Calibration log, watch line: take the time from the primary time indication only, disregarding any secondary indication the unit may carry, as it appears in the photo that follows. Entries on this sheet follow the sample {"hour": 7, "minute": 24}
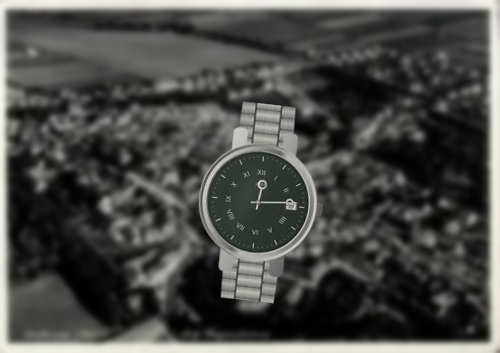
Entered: {"hour": 12, "minute": 14}
